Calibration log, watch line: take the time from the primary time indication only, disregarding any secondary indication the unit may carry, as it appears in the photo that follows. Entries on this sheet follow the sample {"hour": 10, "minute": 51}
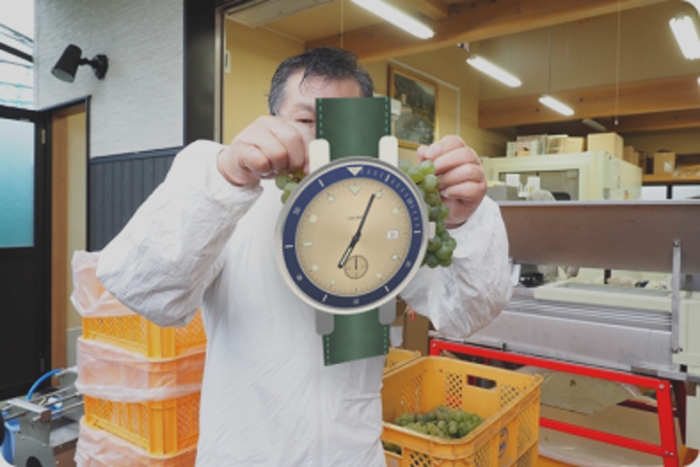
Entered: {"hour": 7, "minute": 4}
